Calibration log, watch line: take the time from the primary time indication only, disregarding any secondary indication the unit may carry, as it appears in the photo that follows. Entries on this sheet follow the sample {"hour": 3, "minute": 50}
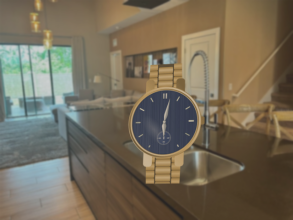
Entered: {"hour": 6, "minute": 2}
